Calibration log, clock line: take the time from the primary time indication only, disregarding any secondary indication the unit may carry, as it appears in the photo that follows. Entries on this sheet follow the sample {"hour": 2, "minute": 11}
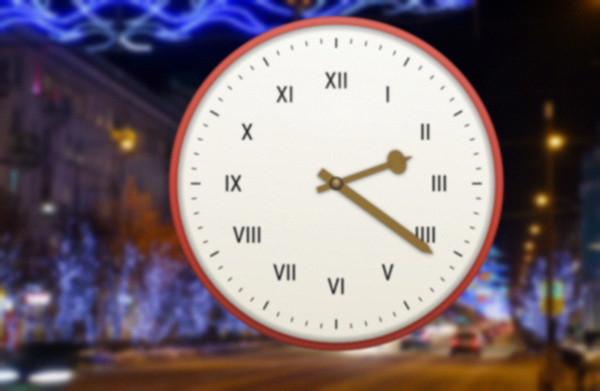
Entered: {"hour": 2, "minute": 21}
